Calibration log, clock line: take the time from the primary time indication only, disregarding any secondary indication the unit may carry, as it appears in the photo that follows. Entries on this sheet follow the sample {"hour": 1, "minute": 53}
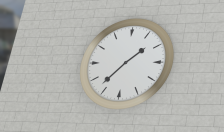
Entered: {"hour": 1, "minute": 37}
